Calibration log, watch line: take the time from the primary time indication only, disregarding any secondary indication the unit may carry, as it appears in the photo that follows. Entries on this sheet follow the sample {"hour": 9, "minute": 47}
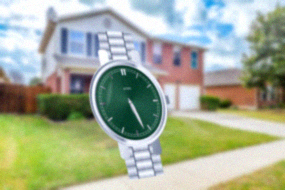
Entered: {"hour": 5, "minute": 27}
